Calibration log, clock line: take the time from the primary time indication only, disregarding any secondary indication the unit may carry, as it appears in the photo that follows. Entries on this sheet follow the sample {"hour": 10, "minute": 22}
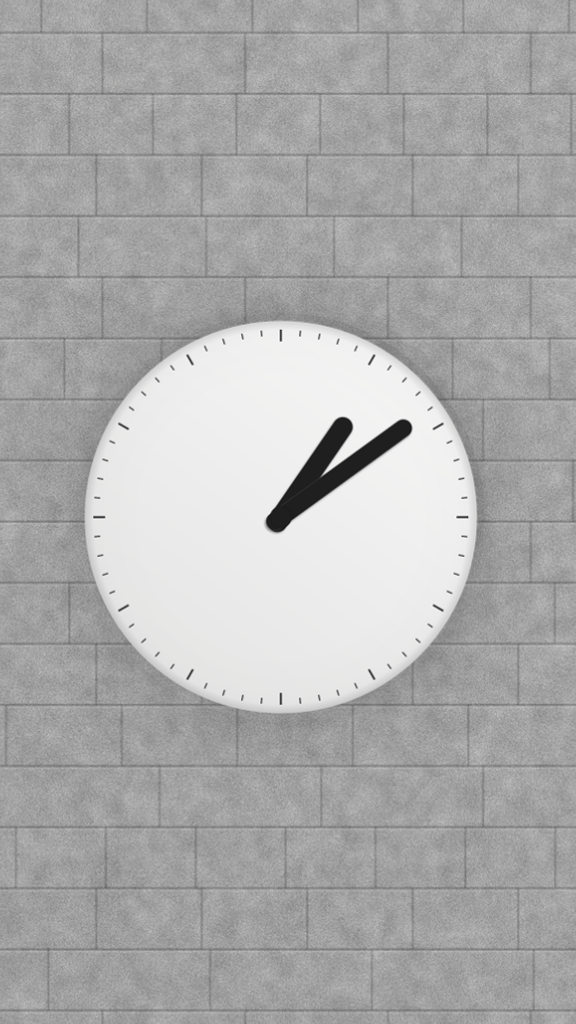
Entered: {"hour": 1, "minute": 9}
